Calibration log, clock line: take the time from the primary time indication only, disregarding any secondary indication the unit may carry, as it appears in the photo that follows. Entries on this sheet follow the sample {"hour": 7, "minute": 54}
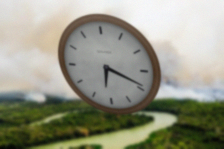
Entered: {"hour": 6, "minute": 19}
